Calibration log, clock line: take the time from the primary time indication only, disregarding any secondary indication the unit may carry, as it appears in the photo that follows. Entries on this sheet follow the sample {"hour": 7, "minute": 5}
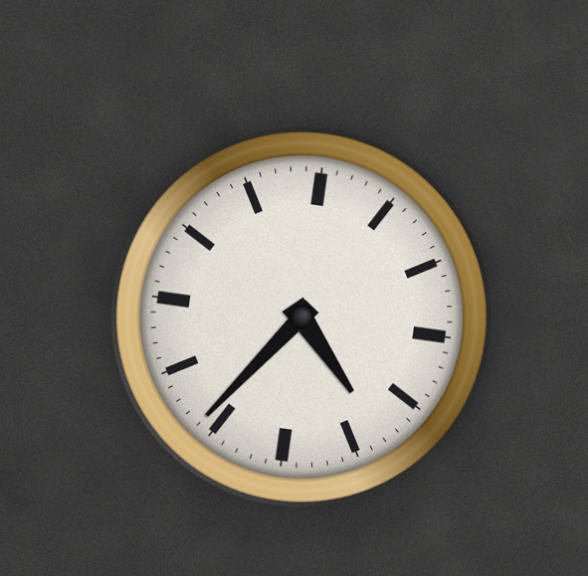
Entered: {"hour": 4, "minute": 36}
